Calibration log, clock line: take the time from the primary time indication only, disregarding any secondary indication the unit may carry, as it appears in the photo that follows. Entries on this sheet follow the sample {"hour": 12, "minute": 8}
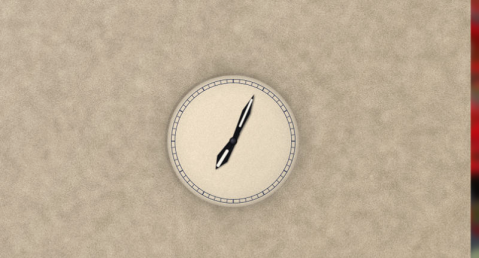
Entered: {"hour": 7, "minute": 4}
